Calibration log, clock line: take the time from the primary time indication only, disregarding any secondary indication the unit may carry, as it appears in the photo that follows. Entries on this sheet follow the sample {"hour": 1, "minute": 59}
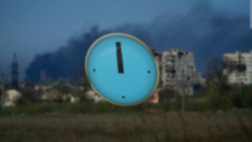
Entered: {"hour": 12, "minute": 0}
